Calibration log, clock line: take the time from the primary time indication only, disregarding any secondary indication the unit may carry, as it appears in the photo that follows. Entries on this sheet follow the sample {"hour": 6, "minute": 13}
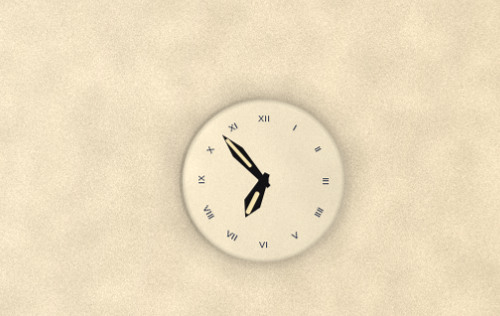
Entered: {"hour": 6, "minute": 53}
